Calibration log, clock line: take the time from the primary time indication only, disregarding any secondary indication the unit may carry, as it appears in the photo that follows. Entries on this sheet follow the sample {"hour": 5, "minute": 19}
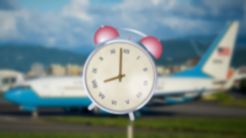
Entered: {"hour": 7, "minute": 58}
